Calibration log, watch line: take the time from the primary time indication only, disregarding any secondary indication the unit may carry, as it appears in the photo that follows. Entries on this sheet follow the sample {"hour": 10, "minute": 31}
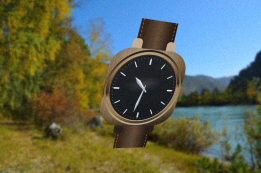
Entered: {"hour": 10, "minute": 32}
